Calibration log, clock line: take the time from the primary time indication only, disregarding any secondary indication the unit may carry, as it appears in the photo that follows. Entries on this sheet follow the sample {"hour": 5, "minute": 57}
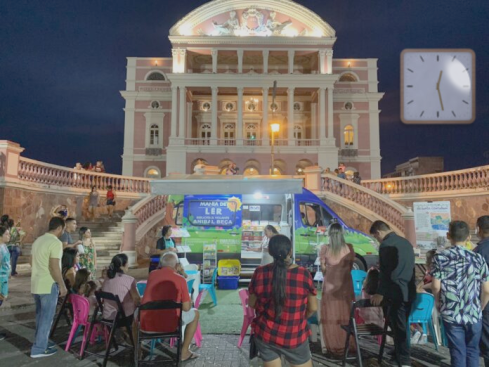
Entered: {"hour": 12, "minute": 28}
